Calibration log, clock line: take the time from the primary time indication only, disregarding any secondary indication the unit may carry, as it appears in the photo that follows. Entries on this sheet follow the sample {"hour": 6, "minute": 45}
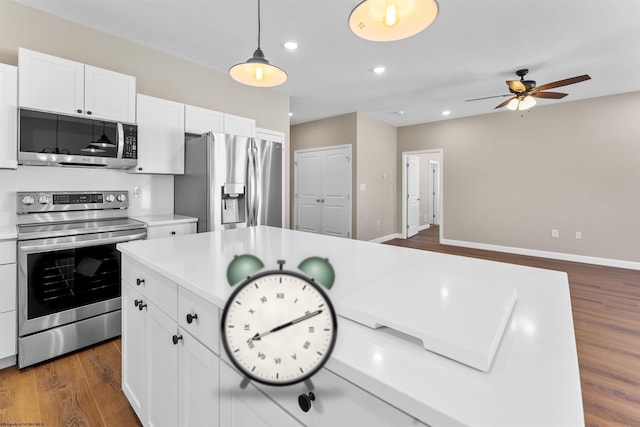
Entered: {"hour": 8, "minute": 11}
